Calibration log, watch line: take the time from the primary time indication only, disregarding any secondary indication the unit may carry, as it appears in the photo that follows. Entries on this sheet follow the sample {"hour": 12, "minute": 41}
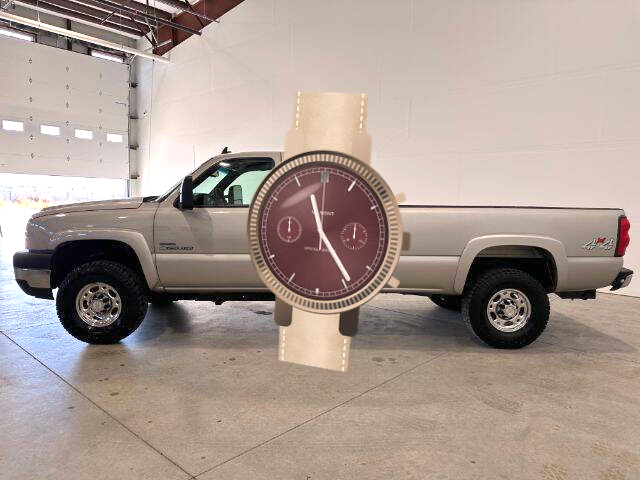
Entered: {"hour": 11, "minute": 24}
